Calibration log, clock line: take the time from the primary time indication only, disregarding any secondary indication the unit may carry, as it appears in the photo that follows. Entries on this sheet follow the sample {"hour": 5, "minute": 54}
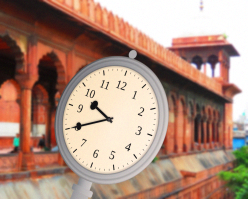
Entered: {"hour": 9, "minute": 40}
